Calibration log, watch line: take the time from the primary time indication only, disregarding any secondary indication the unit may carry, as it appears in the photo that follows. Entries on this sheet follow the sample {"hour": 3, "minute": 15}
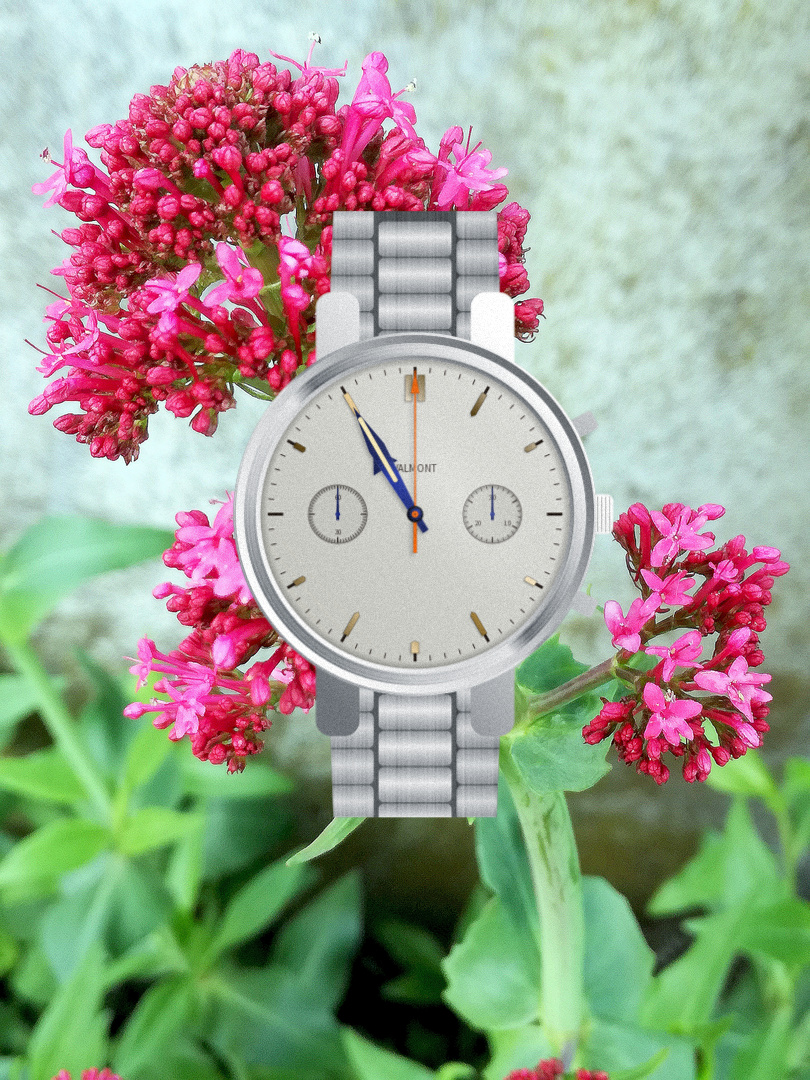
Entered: {"hour": 10, "minute": 55}
